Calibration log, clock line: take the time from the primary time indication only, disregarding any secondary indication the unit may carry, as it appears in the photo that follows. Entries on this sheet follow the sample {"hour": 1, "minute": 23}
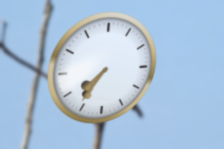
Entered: {"hour": 7, "minute": 36}
